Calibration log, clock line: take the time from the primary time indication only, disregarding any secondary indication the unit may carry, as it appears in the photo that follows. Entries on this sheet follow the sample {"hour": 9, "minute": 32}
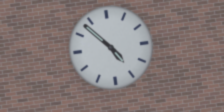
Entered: {"hour": 4, "minute": 53}
